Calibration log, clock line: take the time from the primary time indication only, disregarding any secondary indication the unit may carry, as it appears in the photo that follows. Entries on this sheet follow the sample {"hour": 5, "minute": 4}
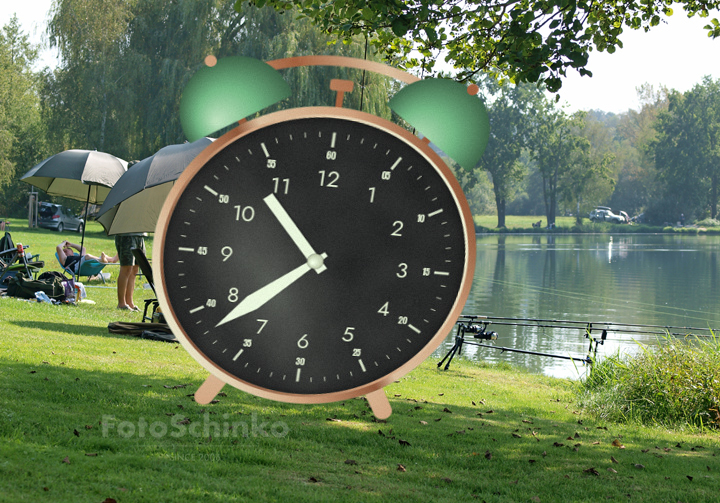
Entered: {"hour": 10, "minute": 38}
